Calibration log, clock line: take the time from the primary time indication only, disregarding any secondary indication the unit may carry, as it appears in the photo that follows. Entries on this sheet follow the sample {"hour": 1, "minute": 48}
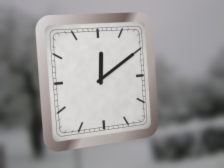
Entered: {"hour": 12, "minute": 10}
